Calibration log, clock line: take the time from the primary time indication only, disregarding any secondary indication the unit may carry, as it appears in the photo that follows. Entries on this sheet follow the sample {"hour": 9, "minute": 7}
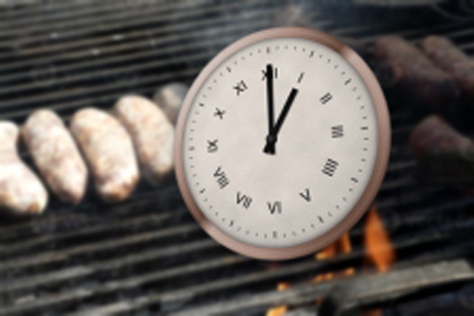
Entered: {"hour": 1, "minute": 0}
